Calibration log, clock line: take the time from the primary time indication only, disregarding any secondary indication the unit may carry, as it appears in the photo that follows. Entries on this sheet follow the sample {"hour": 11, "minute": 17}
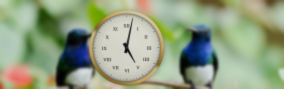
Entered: {"hour": 5, "minute": 2}
